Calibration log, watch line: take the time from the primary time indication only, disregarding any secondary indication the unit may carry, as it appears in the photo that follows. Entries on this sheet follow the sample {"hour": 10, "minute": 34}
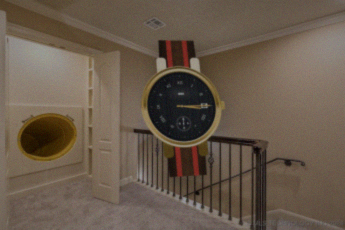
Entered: {"hour": 3, "minute": 15}
